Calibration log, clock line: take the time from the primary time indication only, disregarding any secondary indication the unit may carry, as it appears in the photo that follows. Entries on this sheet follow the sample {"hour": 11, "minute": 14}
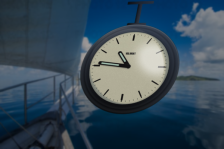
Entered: {"hour": 10, "minute": 46}
